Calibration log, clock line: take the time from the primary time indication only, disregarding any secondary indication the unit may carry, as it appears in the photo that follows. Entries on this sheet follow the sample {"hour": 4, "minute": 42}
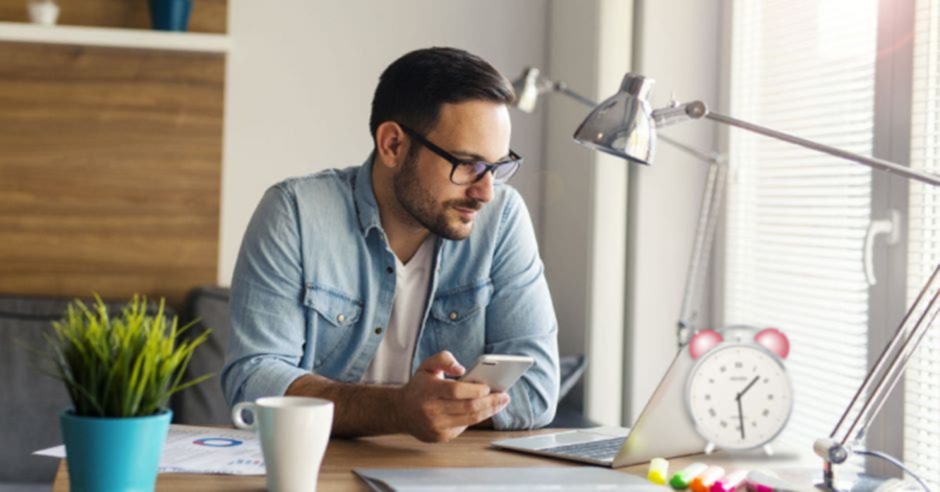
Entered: {"hour": 1, "minute": 29}
